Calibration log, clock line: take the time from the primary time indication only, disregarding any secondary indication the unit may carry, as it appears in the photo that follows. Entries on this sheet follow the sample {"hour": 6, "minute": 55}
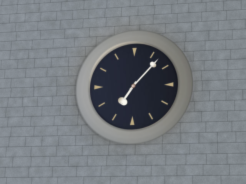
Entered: {"hour": 7, "minute": 7}
